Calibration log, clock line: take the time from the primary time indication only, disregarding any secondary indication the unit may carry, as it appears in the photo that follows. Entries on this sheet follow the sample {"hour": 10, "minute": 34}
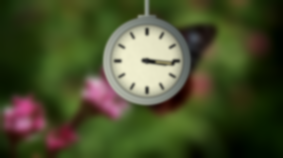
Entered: {"hour": 3, "minute": 16}
